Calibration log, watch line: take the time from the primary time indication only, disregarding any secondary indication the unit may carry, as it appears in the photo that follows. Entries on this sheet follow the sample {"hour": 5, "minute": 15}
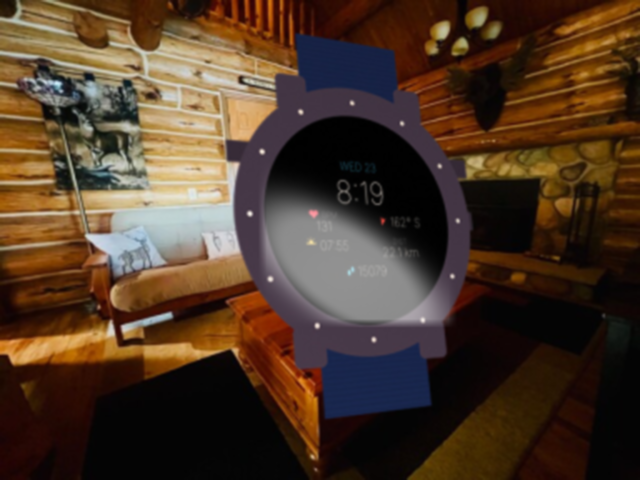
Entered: {"hour": 8, "minute": 19}
